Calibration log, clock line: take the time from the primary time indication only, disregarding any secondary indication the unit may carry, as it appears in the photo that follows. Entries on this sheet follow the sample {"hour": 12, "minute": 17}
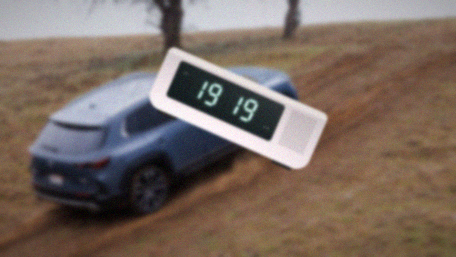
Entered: {"hour": 19, "minute": 19}
